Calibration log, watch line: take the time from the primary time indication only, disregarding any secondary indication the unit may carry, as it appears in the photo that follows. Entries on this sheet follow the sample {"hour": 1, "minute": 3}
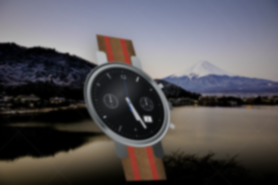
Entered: {"hour": 5, "minute": 26}
